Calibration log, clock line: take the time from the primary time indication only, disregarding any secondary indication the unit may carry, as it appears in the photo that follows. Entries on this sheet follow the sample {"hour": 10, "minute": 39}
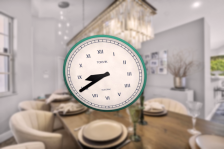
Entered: {"hour": 8, "minute": 40}
